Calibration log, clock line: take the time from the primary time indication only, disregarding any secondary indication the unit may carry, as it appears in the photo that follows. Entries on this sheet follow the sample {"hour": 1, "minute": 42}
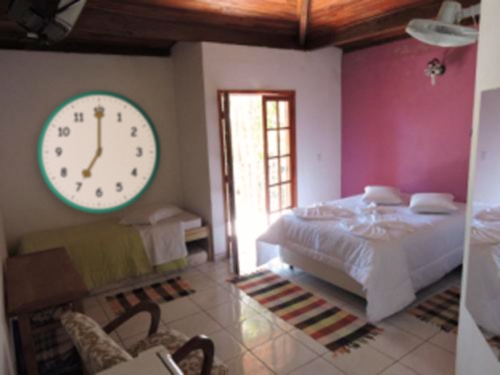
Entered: {"hour": 7, "minute": 0}
